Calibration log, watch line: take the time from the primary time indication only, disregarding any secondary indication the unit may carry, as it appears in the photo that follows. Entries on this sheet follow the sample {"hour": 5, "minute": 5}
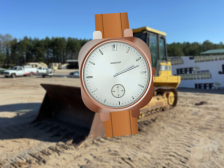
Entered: {"hour": 2, "minute": 12}
